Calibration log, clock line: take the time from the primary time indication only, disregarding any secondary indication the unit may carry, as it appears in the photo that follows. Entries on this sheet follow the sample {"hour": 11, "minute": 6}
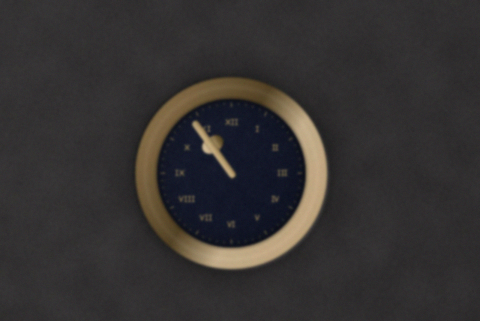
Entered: {"hour": 10, "minute": 54}
